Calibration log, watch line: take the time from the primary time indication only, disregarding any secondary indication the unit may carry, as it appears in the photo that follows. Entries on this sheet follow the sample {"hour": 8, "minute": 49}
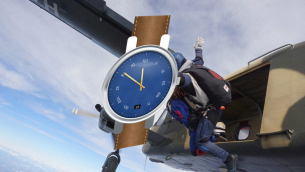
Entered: {"hour": 11, "minute": 51}
